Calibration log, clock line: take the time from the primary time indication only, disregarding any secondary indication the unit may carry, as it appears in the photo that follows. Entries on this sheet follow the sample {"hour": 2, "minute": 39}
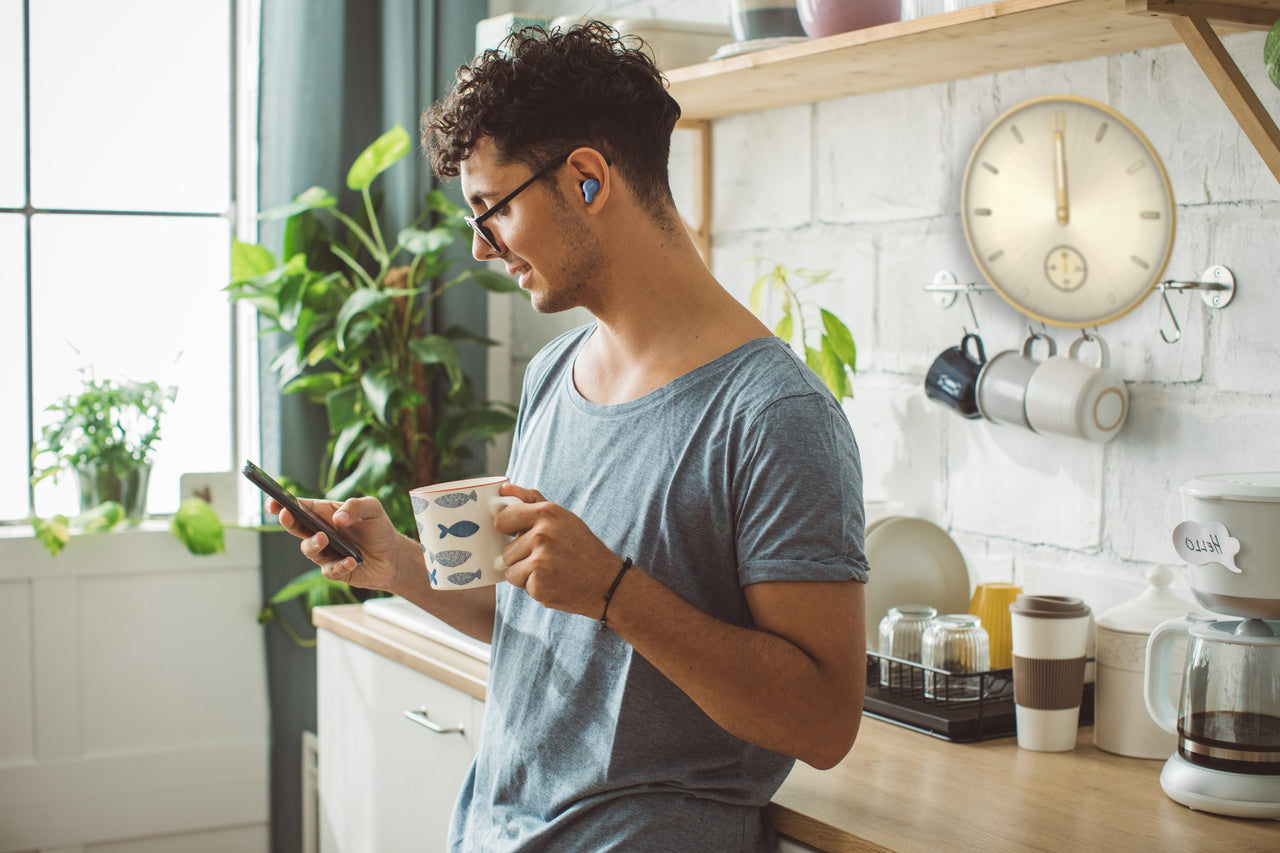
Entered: {"hour": 12, "minute": 0}
